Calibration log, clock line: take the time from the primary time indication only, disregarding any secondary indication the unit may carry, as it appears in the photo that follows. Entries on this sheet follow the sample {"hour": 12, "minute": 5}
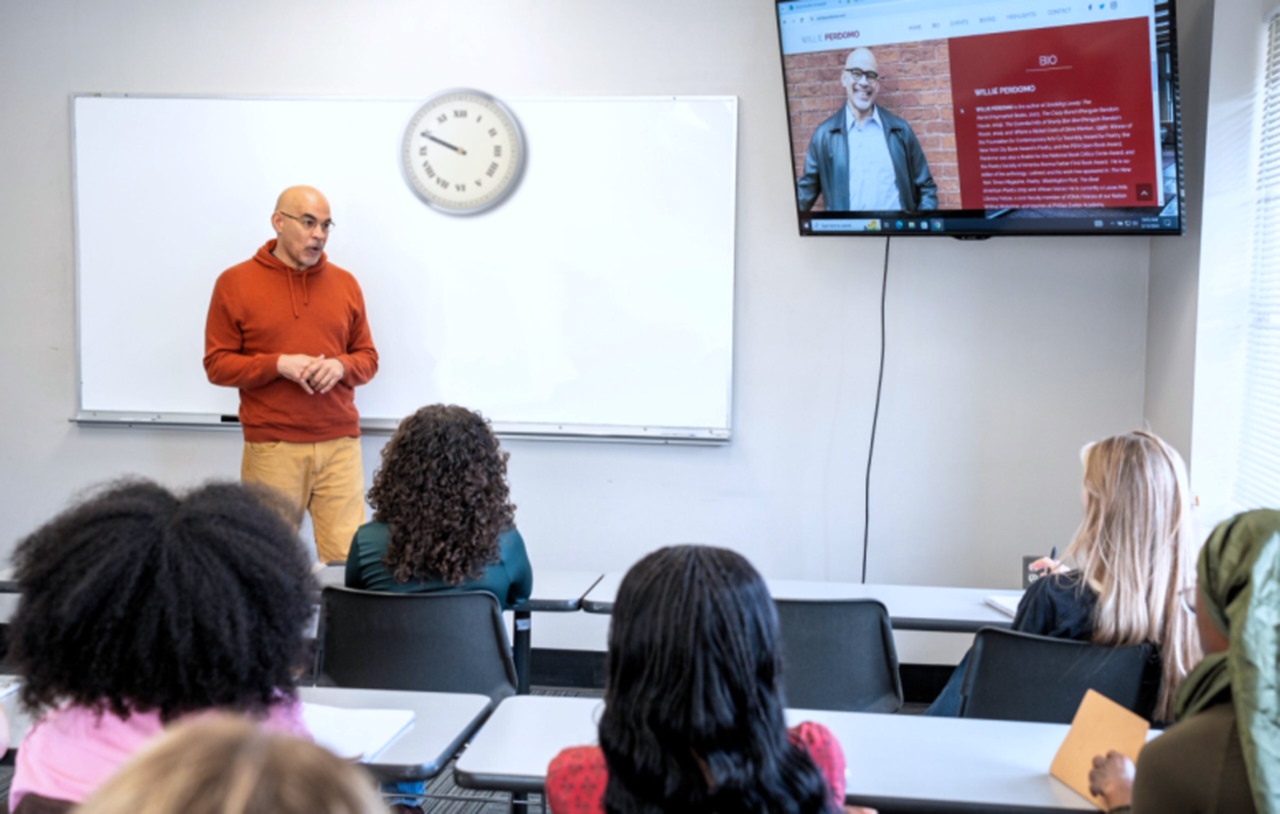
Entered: {"hour": 9, "minute": 49}
